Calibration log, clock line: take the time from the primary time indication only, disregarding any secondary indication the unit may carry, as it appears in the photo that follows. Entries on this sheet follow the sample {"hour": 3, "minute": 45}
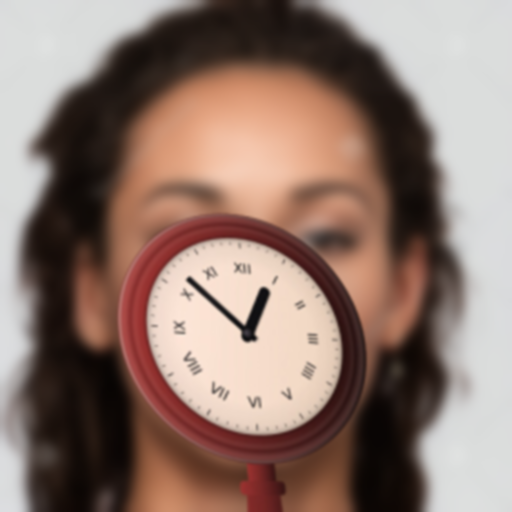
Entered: {"hour": 12, "minute": 52}
